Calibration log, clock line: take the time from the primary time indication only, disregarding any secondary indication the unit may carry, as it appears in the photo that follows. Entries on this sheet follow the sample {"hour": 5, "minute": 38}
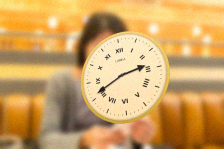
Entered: {"hour": 2, "minute": 41}
